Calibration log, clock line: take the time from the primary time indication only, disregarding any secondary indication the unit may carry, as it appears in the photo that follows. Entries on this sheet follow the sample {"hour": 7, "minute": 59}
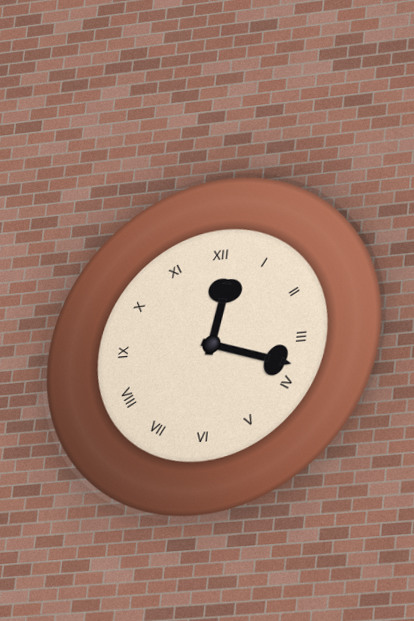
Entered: {"hour": 12, "minute": 18}
